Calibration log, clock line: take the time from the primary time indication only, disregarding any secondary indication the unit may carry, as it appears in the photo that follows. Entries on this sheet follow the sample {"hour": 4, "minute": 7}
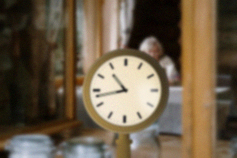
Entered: {"hour": 10, "minute": 43}
